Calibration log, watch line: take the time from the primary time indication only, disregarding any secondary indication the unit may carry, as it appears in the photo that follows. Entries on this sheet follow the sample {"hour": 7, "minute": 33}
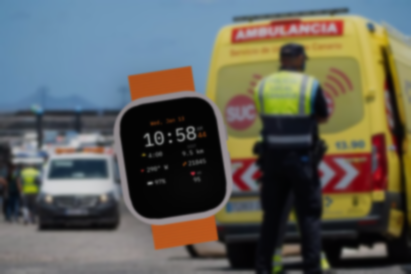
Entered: {"hour": 10, "minute": 58}
